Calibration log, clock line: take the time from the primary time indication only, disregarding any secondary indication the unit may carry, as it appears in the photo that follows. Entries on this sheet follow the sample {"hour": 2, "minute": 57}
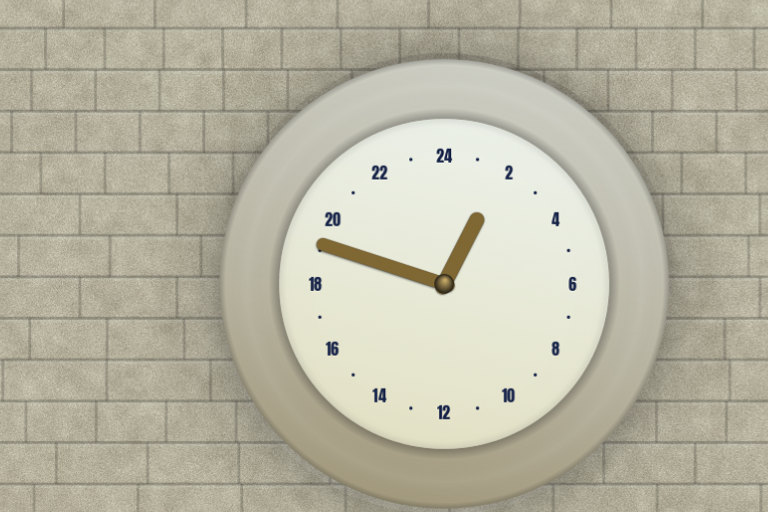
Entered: {"hour": 1, "minute": 48}
